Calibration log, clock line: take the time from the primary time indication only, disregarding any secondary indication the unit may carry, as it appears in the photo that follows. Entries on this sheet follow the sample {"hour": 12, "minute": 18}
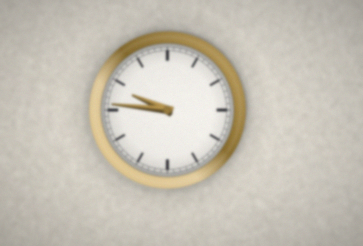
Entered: {"hour": 9, "minute": 46}
